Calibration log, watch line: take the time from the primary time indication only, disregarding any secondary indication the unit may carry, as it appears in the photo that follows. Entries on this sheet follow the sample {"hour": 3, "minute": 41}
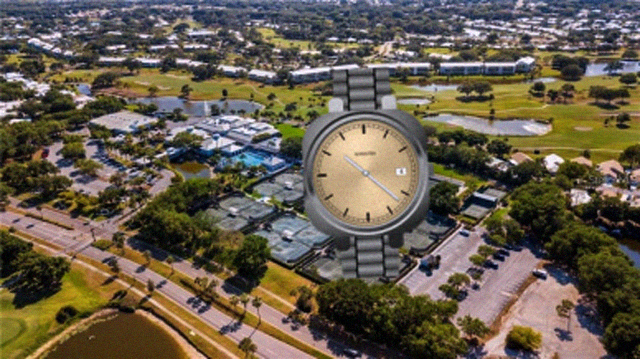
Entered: {"hour": 10, "minute": 22}
